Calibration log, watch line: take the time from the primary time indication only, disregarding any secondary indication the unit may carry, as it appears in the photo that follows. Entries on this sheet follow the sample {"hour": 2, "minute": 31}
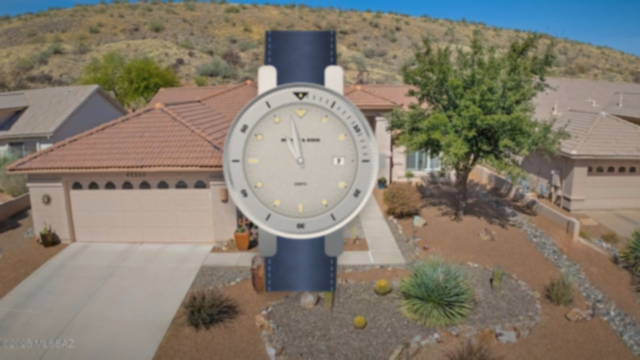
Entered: {"hour": 10, "minute": 58}
